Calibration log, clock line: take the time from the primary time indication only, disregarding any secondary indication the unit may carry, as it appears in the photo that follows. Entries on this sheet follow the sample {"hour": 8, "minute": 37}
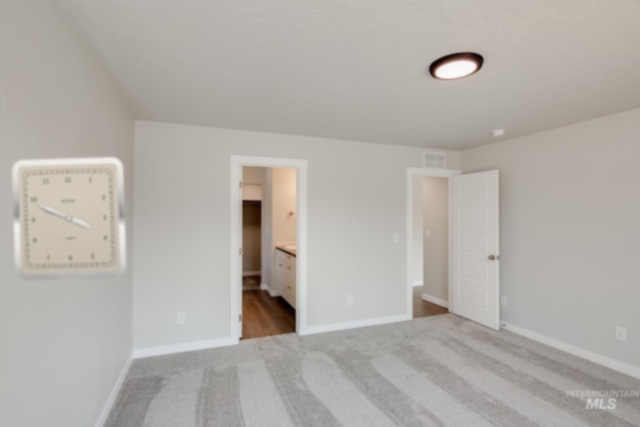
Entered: {"hour": 3, "minute": 49}
